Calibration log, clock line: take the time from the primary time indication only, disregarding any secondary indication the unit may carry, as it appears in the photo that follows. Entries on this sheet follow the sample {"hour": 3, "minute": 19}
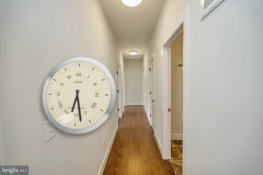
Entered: {"hour": 6, "minute": 28}
